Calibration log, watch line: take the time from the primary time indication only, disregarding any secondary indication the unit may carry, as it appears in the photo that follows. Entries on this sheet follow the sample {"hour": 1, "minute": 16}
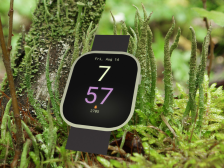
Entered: {"hour": 7, "minute": 57}
